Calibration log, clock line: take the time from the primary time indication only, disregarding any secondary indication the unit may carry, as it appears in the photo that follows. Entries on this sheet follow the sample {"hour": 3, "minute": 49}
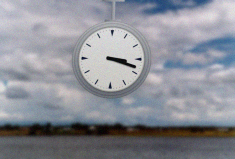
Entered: {"hour": 3, "minute": 18}
